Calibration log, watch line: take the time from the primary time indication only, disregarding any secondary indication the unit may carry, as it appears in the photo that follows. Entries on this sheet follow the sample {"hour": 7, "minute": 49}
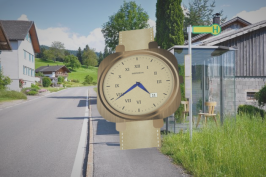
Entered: {"hour": 4, "minute": 39}
